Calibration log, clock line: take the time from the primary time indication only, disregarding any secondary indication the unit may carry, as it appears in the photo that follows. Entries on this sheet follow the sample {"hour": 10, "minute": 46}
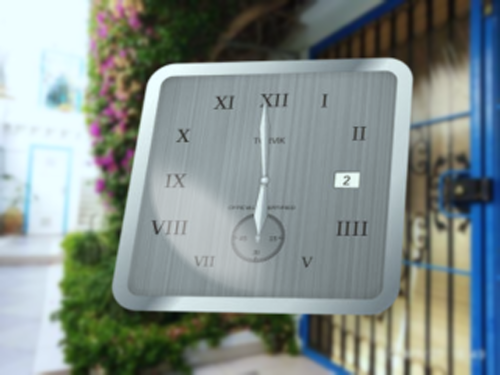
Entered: {"hour": 5, "minute": 59}
